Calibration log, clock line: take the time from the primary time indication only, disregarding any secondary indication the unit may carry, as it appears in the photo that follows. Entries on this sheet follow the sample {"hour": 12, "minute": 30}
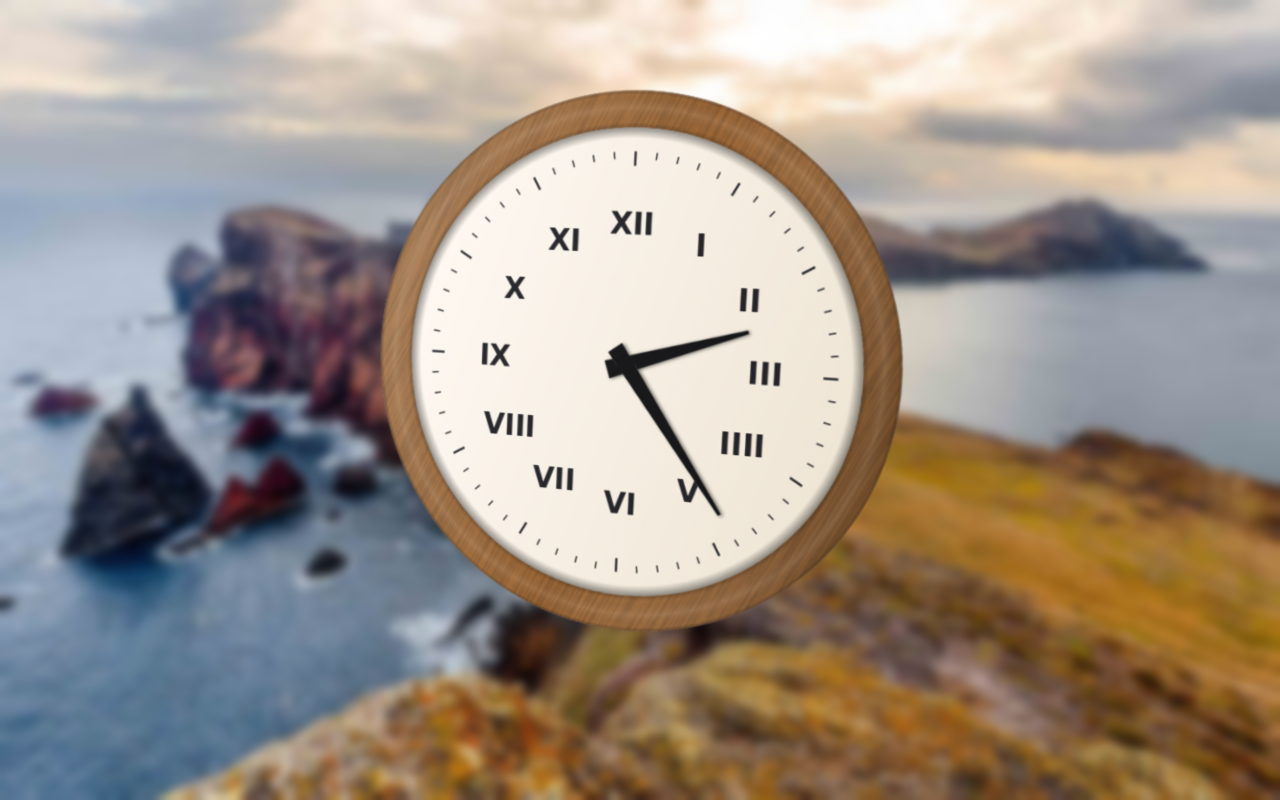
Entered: {"hour": 2, "minute": 24}
